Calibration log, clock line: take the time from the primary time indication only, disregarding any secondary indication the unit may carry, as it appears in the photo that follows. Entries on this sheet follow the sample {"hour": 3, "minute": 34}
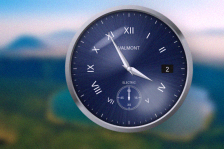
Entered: {"hour": 3, "minute": 55}
